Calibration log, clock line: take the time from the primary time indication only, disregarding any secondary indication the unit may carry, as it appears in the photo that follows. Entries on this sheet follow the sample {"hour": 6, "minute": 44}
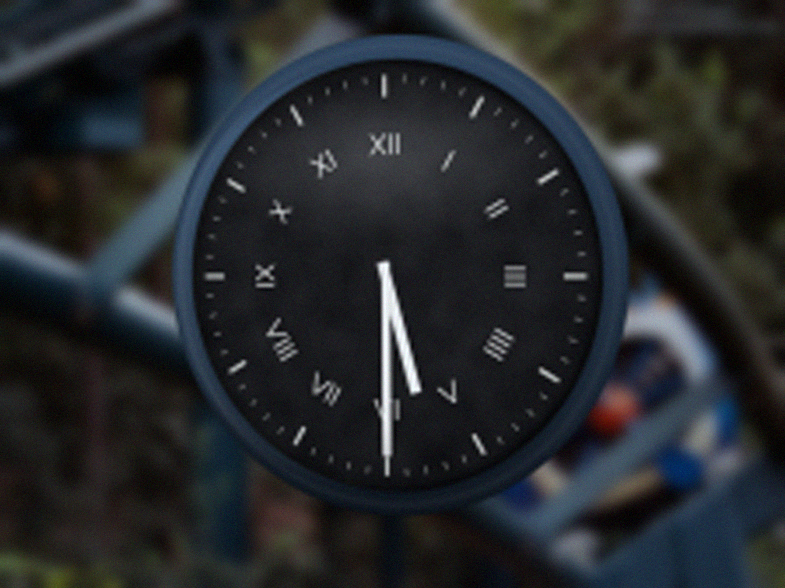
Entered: {"hour": 5, "minute": 30}
